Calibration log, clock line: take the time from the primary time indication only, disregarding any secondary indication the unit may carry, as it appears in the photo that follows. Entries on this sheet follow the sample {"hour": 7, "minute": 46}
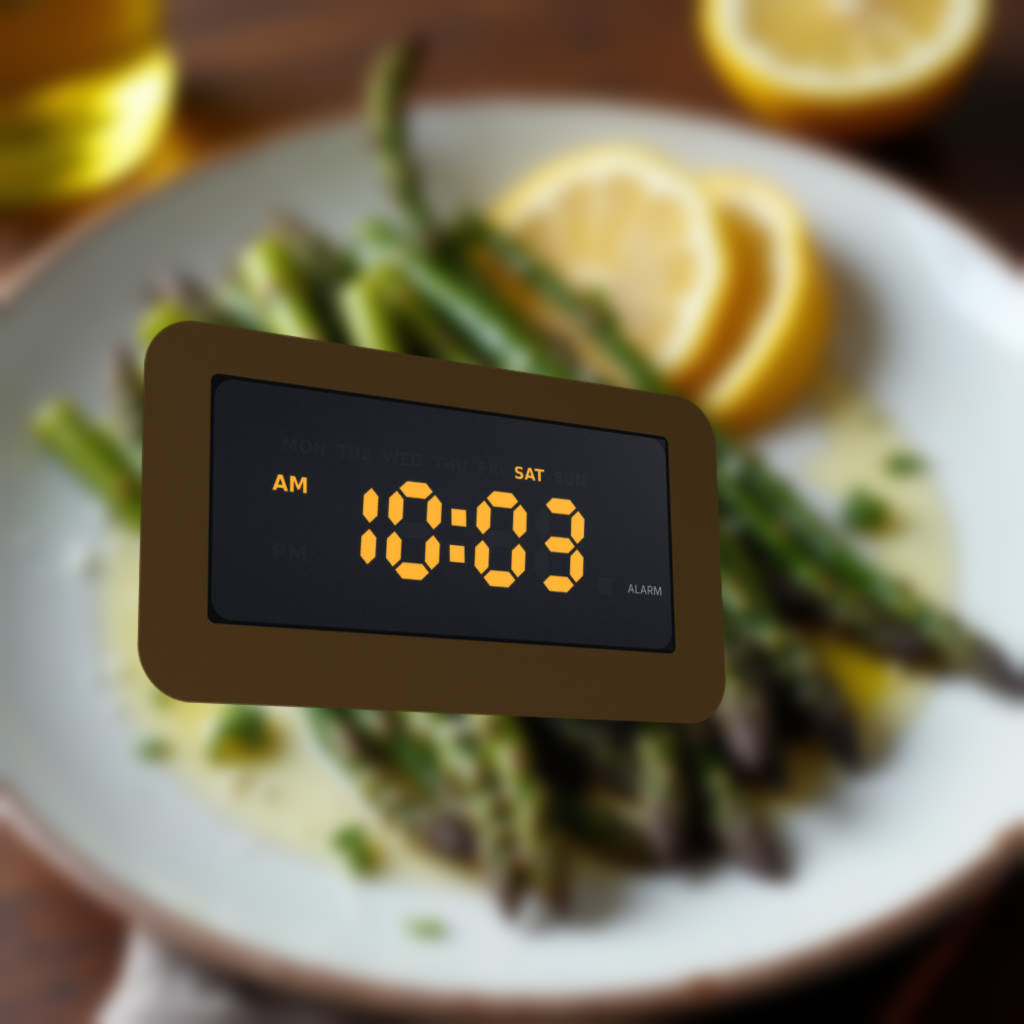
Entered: {"hour": 10, "minute": 3}
